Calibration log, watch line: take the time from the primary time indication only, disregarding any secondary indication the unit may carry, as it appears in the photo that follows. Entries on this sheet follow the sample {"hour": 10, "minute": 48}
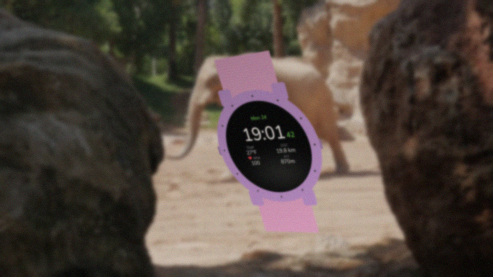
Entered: {"hour": 19, "minute": 1}
